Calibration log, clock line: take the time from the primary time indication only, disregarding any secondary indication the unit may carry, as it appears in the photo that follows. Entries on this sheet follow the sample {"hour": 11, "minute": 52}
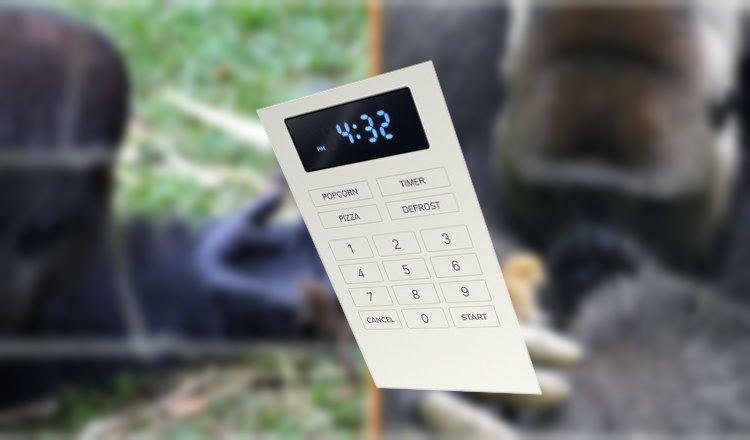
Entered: {"hour": 4, "minute": 32}
